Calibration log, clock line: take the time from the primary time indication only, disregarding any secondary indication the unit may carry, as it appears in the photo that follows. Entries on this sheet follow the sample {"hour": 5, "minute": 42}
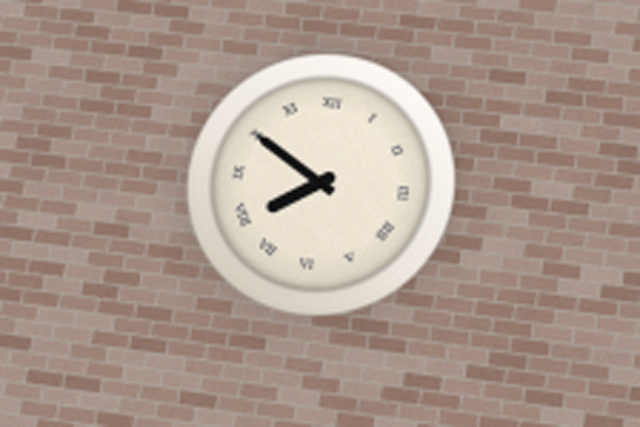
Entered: {"hour": 7, "minute": 50}
